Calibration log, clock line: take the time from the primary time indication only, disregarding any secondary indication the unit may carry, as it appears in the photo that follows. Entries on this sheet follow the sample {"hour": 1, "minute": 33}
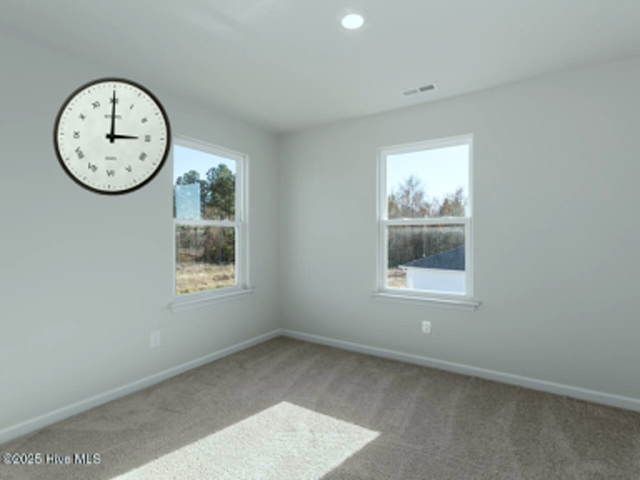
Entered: {"hour": 3, "minute": 0}
